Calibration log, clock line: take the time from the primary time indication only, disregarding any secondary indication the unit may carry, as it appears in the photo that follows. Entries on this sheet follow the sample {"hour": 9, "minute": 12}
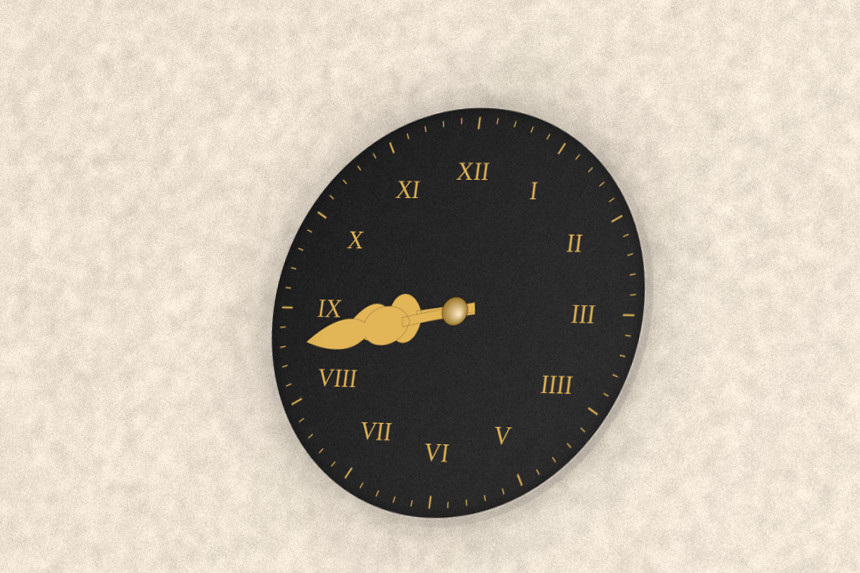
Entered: {"hour": 8, "minute": 43}
